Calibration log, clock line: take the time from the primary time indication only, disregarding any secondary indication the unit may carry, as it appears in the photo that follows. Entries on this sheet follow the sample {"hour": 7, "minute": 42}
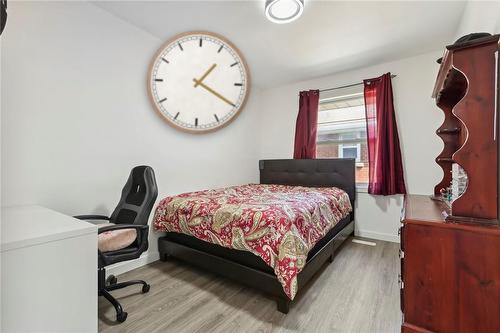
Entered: {"hour": 1, "minute": 20}
